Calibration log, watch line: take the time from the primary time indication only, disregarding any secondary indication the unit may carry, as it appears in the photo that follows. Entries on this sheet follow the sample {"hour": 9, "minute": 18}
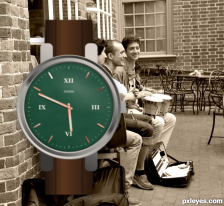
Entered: {"hour": 5, "minute": 49}
